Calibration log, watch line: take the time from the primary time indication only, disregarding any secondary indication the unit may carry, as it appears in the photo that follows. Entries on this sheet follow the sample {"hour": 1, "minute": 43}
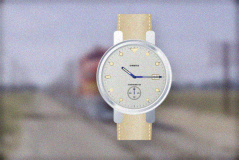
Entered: {"hour": 10, "minute": 15}
